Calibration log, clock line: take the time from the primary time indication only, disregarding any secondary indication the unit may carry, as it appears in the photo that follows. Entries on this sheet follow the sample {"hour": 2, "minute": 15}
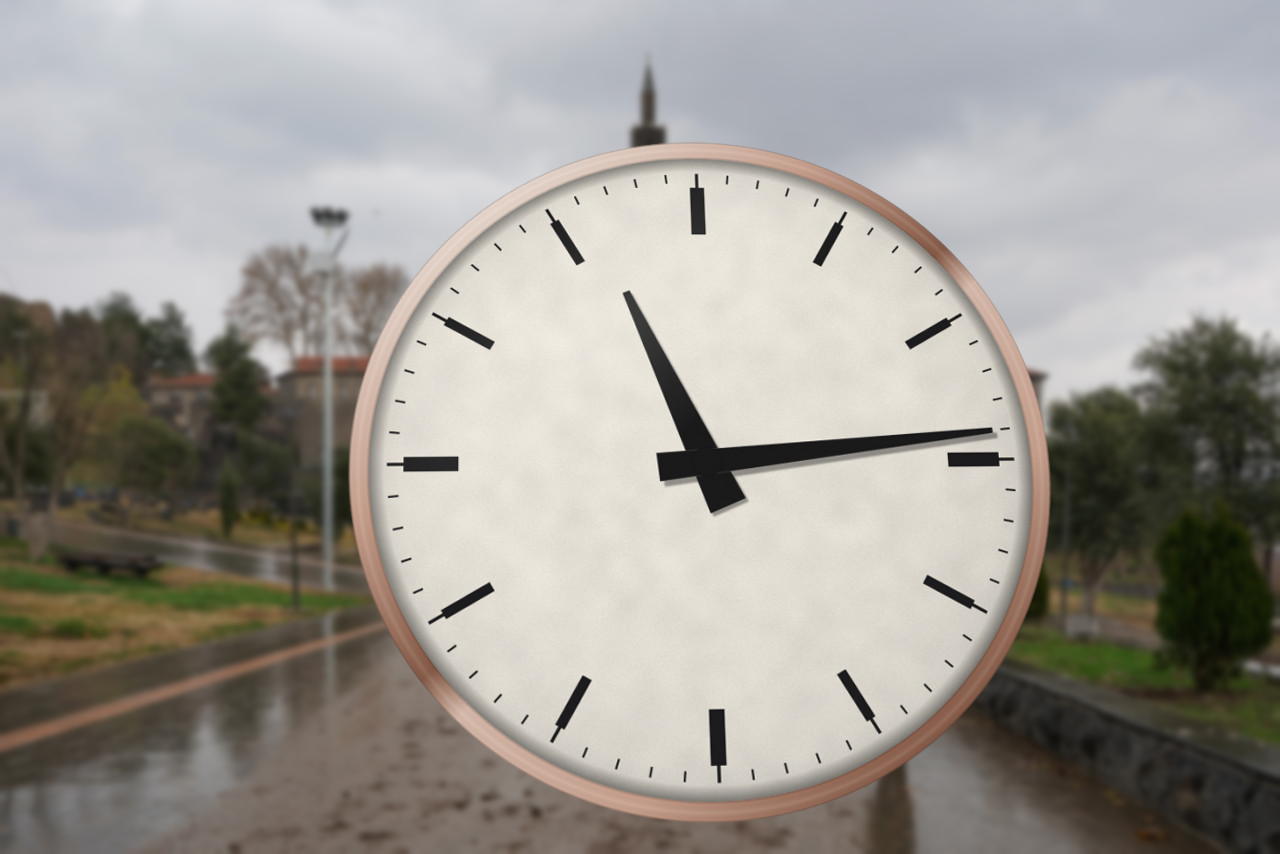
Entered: {"hour": 11, "minute": 14}
